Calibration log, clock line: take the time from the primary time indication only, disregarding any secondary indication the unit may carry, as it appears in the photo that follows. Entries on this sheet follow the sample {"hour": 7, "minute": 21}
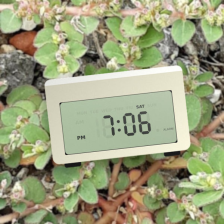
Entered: {"hour": 7, "minute": 6}
